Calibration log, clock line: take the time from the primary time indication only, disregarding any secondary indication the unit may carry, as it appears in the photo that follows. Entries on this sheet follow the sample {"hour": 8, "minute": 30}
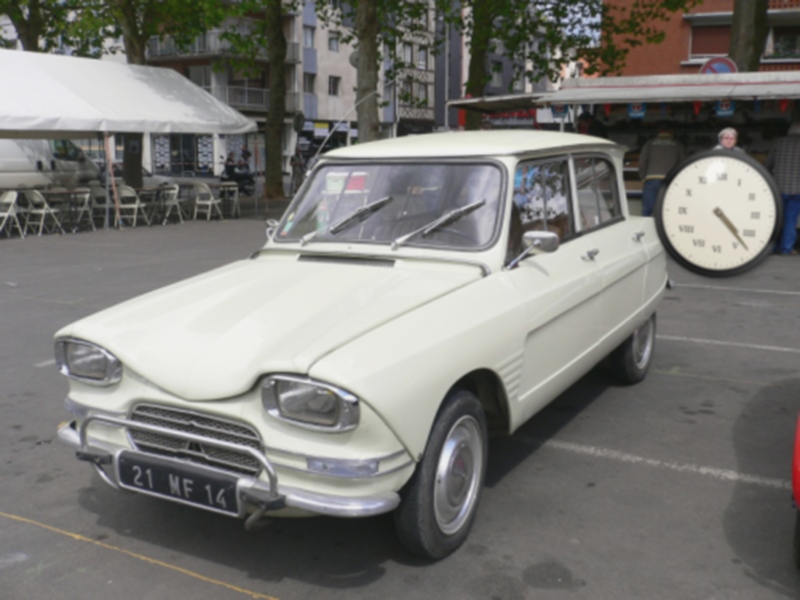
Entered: {"hour": 4, "minute": 23}
